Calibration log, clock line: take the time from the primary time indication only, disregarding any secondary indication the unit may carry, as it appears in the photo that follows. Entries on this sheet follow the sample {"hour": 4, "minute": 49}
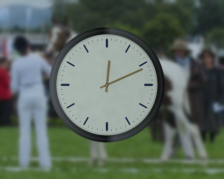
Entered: {"hour": 12, "minute": 11}
